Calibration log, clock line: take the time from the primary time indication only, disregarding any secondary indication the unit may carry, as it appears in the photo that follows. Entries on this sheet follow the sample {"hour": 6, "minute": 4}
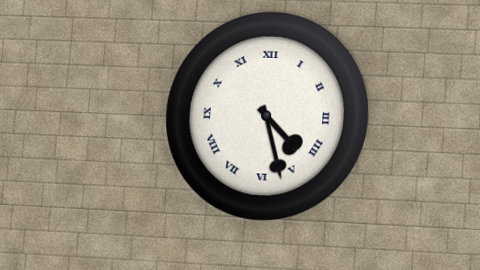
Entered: {"hour": 4, "minute": 27}
